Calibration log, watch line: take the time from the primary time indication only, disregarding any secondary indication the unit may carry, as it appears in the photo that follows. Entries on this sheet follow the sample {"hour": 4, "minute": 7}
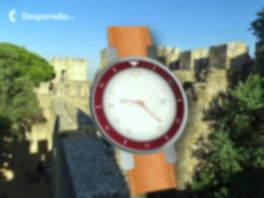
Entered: {"hour": 9, "minute": 23}
